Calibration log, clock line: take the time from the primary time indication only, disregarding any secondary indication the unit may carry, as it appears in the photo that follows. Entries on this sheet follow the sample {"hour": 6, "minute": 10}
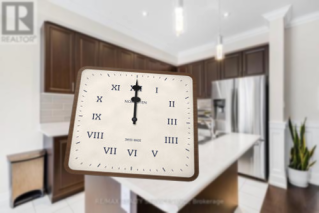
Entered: {"hour": 12, "minute": 0}
